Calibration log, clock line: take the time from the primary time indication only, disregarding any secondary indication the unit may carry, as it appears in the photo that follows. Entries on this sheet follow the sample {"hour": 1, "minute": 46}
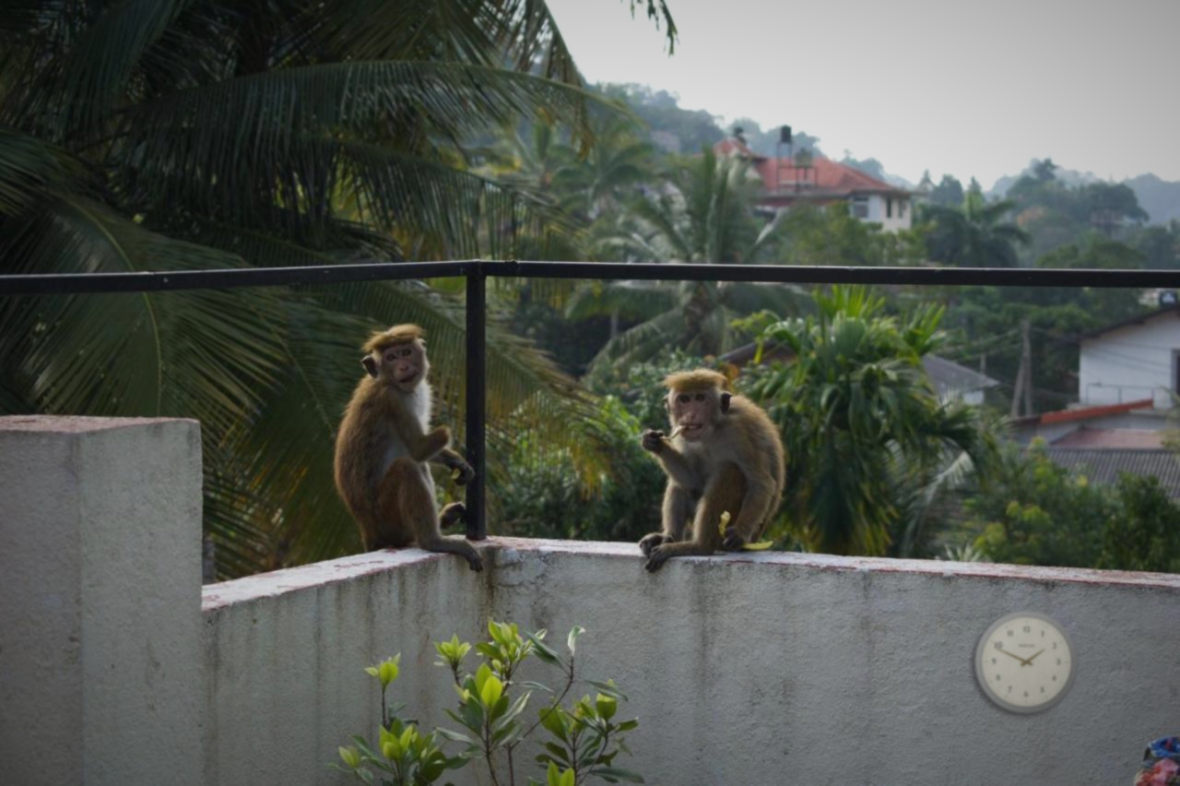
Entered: {"hour": 1, "minute": 49}
